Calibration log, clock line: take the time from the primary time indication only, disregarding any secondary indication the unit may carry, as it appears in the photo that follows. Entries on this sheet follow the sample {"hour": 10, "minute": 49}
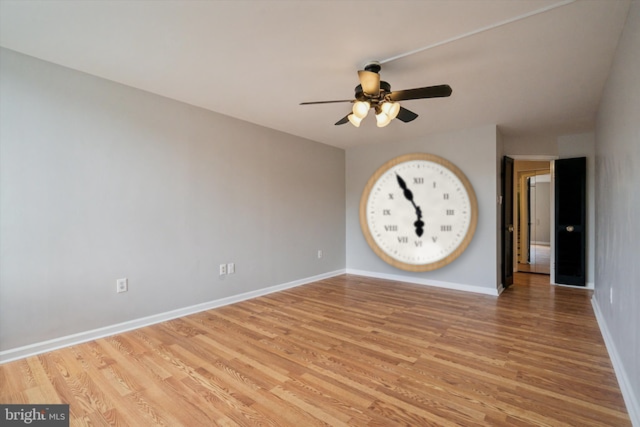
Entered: {"hour": 5, "minute": 55}
